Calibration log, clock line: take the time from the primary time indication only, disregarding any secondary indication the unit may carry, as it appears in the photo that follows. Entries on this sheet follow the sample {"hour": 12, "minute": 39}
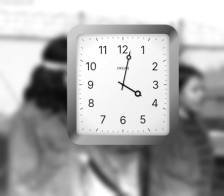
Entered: {"hour": 4, "minute": 2}
